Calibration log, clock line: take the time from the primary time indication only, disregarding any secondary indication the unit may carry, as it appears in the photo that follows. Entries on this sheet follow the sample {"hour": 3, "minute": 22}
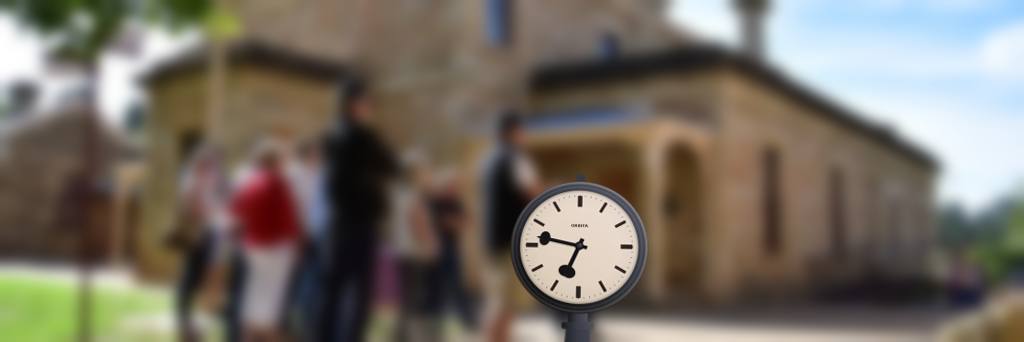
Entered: {"hour": 6, "minute": 47}
